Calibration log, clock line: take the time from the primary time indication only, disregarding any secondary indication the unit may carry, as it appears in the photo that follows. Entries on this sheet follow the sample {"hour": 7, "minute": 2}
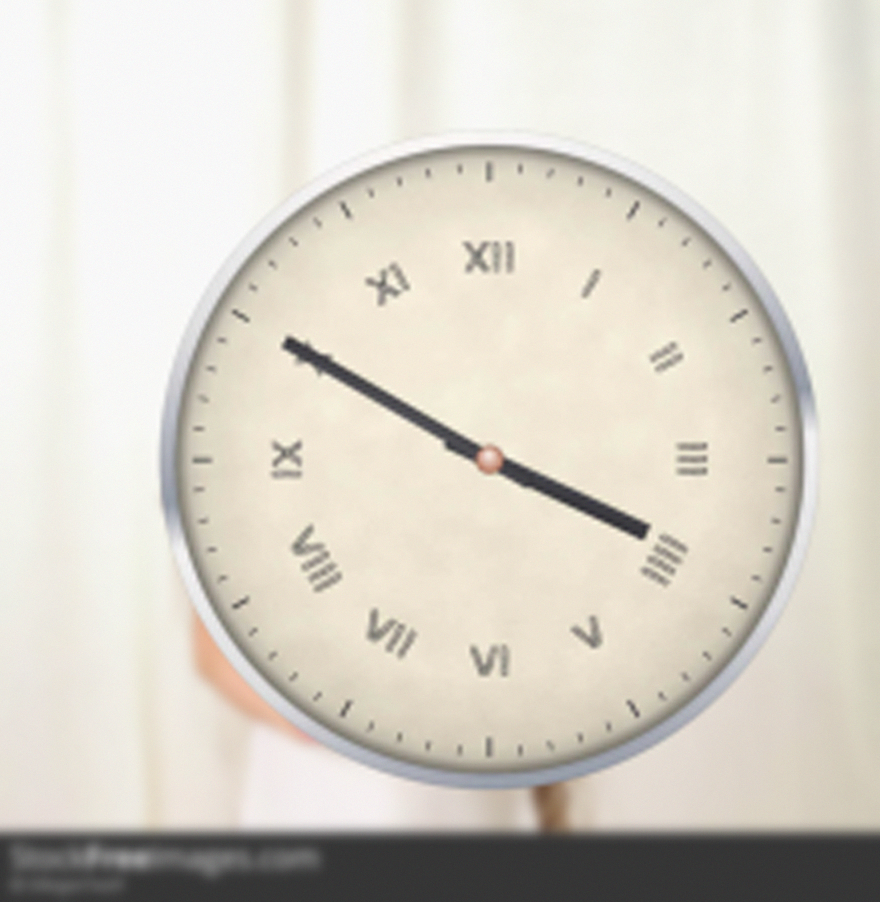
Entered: {"hour": 3, "minute": 50}
